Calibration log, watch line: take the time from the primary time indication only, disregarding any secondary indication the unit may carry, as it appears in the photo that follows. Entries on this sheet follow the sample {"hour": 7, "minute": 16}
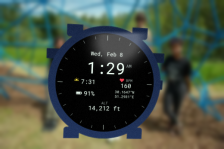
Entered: {"hour": 1, "minute": 29}
